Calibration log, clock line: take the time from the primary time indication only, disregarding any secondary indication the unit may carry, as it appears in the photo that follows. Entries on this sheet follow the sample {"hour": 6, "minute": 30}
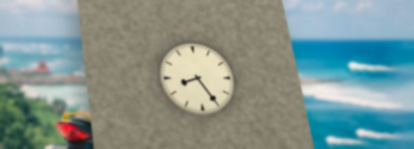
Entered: {"hour": 8, "minute": 25}
